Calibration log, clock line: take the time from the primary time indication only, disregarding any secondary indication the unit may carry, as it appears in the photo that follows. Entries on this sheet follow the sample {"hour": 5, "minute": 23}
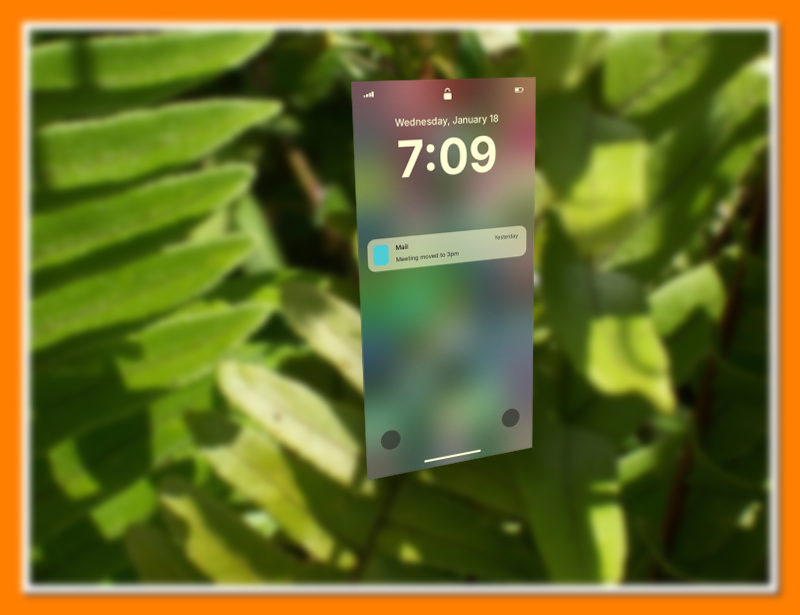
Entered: {"hour": 7, "minute": 9}
